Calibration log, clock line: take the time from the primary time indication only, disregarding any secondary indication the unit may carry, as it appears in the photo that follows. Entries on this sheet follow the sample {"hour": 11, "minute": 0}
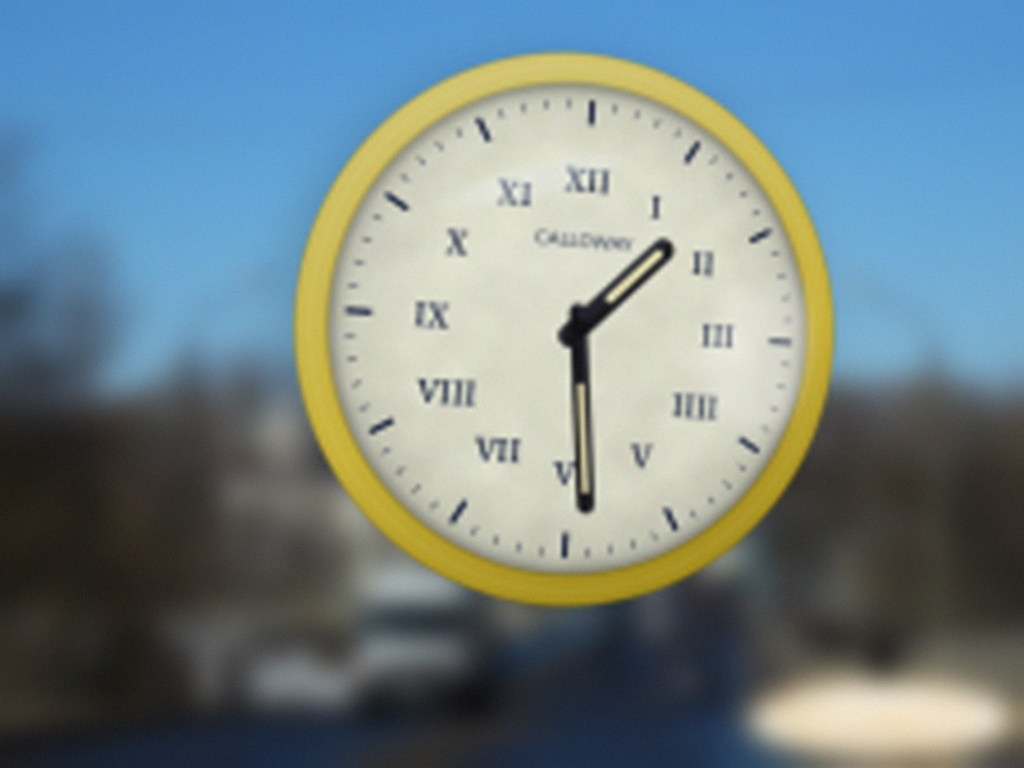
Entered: {"hour": 1, "minute": 29}
